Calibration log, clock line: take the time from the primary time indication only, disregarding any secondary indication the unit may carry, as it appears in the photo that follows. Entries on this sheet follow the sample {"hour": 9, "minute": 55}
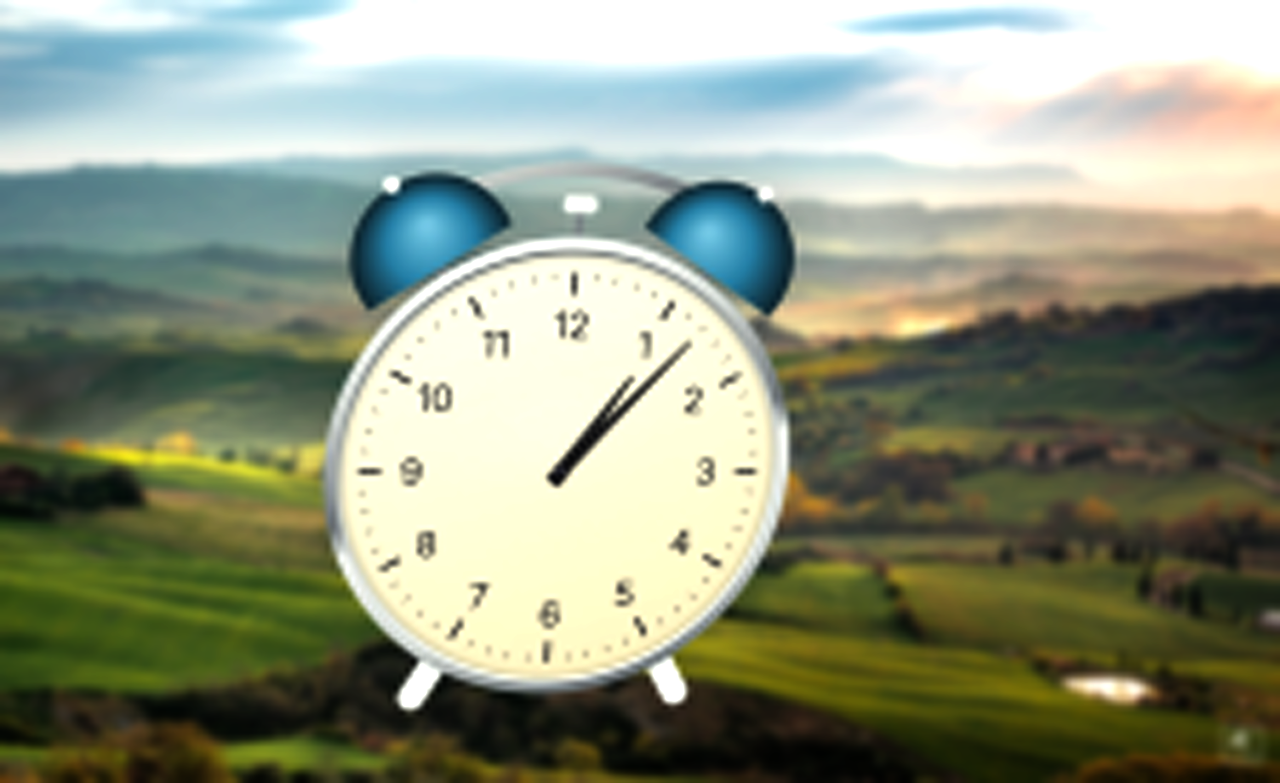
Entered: {"hour": 1, "minute": 7}
